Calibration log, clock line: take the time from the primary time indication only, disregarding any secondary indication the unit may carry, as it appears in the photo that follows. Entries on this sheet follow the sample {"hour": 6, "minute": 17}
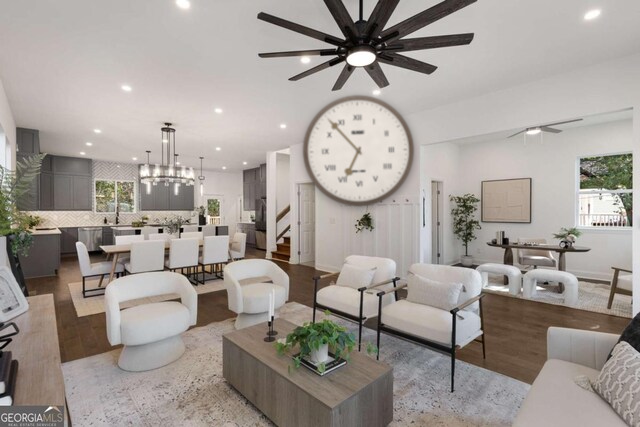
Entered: {"hour": 6, "minute": 53}
